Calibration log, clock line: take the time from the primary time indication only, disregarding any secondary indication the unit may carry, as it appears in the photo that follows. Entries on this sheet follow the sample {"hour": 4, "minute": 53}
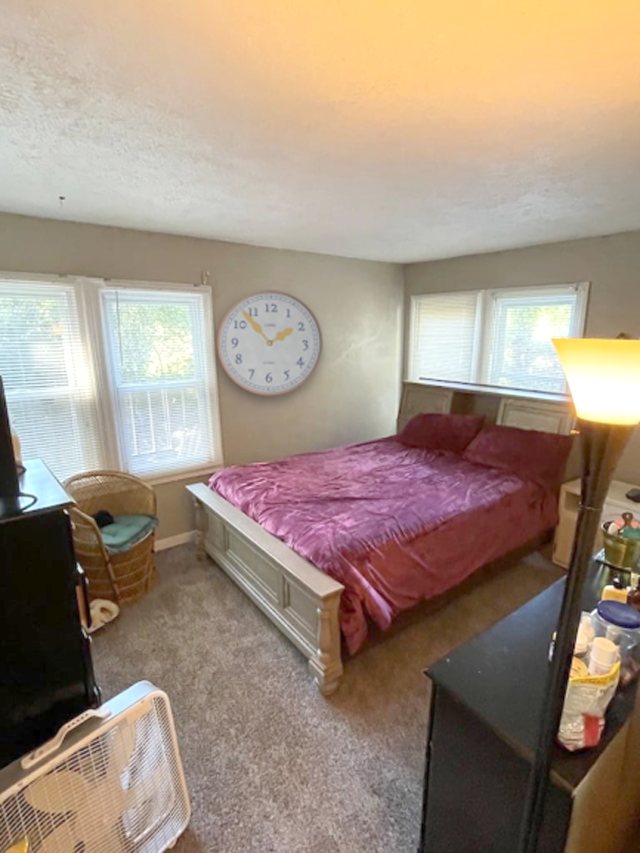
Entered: {"hour": 1, "minute": 53}
